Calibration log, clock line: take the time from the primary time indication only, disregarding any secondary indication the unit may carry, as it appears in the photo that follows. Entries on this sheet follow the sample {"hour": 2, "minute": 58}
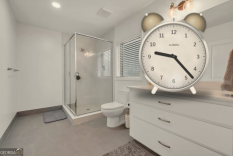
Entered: {"hour": 9, "minute": 23}
